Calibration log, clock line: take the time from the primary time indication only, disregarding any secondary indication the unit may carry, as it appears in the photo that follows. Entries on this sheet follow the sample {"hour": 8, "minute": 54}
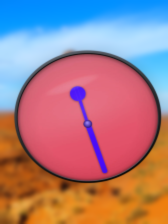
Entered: {"hour": 11, "minute": 27}
